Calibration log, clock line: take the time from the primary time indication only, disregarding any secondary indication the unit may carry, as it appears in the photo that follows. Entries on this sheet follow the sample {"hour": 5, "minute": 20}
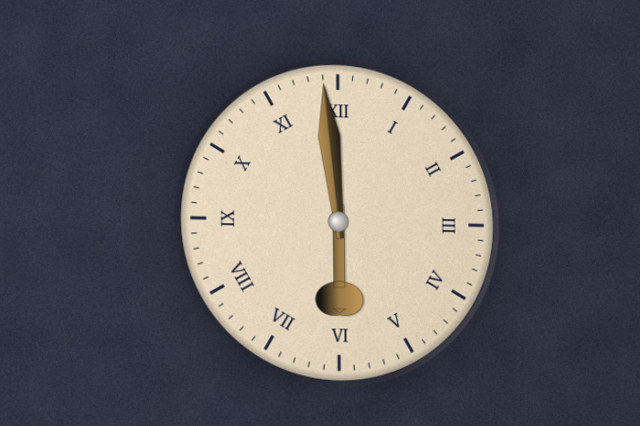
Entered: {"hour": 5, "minute": 59}
